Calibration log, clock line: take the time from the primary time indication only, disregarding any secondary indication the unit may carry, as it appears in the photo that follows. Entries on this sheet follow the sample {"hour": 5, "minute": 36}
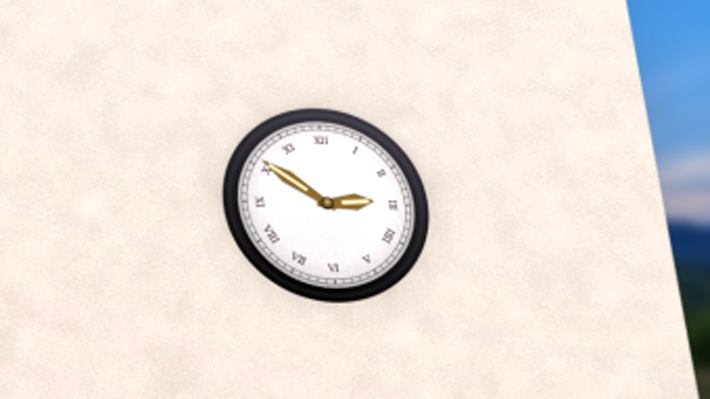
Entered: {"hour": 2, "minute": 51}
